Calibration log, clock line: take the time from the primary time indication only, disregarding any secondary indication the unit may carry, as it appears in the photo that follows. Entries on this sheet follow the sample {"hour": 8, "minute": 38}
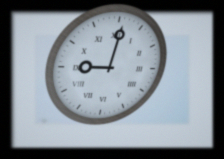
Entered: {"hour": 9, "minute": 1}
